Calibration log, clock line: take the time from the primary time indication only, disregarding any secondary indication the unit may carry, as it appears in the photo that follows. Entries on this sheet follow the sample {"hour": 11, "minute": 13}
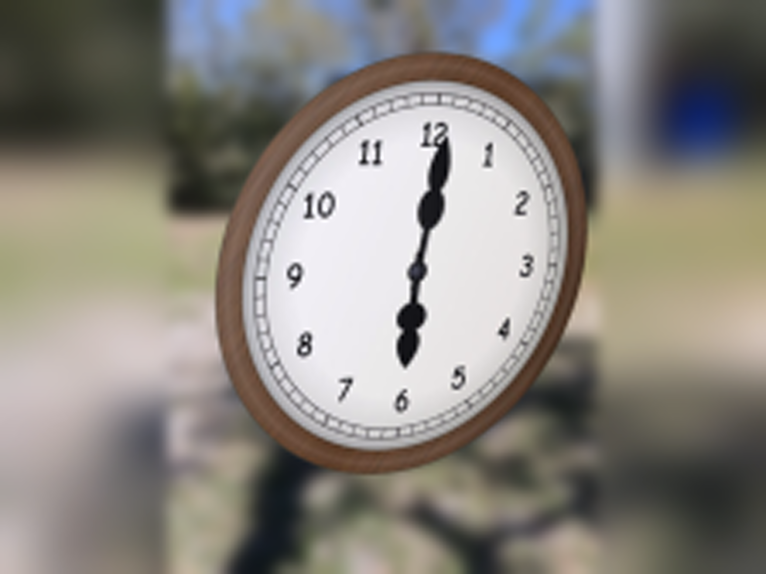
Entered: {"hour": 6, "minute": 1}
